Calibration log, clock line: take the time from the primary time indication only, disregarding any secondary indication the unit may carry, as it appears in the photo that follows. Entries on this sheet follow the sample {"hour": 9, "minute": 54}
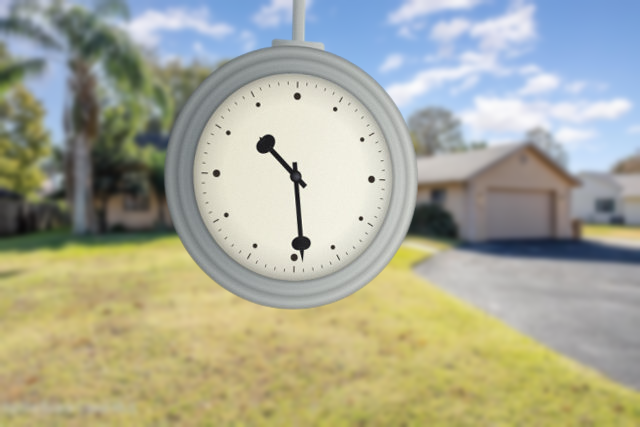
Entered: {"hour": 10, "minute": 29}
